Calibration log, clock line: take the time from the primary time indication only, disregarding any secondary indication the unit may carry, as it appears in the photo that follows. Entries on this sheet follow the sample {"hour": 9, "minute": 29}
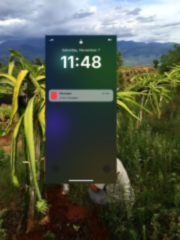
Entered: {"hour": 11, "minute": 48}
